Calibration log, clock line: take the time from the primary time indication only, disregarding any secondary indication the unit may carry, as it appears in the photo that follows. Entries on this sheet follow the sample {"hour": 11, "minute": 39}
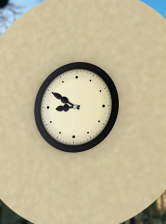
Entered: {"hour": 8, "minute": 50}
